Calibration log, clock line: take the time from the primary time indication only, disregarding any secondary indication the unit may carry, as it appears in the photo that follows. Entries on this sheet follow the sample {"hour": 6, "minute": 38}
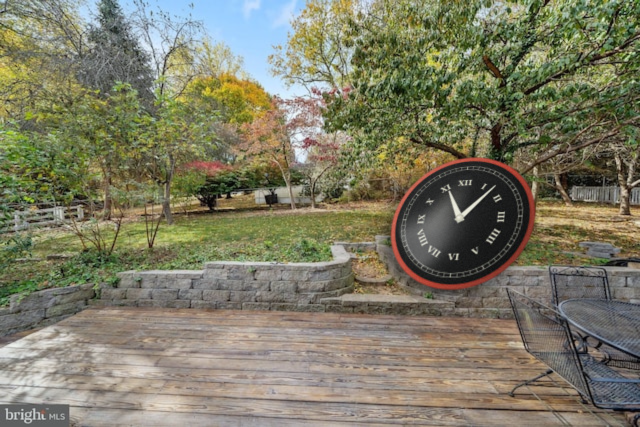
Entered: {"hour": 11, "minute": 7}
